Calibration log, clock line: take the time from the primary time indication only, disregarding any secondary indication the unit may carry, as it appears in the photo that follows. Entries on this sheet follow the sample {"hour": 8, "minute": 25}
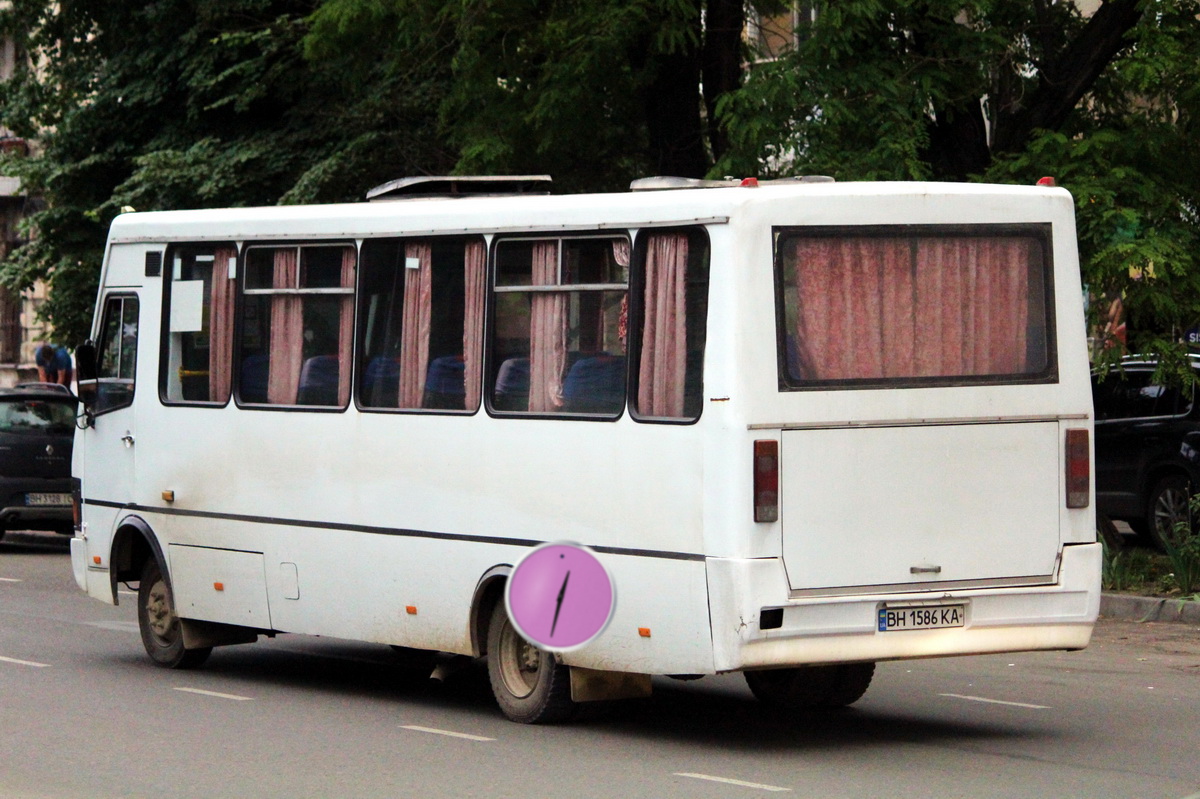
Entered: {"hour": 12, "minute": 32}
